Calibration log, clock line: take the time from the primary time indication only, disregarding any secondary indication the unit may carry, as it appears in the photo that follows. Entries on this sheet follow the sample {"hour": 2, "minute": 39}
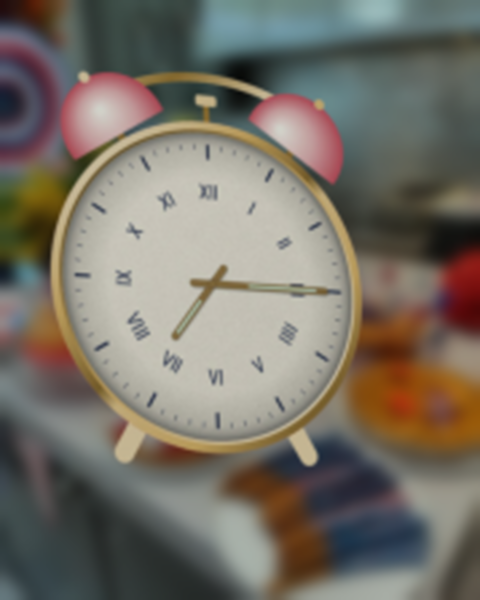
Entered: {"hour": 7, "minute": 15}
